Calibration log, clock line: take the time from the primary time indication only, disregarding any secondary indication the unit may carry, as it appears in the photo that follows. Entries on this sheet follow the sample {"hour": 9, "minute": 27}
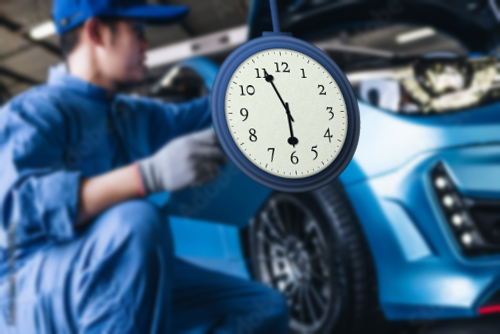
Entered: {"hour": 5, "minute": 56}
